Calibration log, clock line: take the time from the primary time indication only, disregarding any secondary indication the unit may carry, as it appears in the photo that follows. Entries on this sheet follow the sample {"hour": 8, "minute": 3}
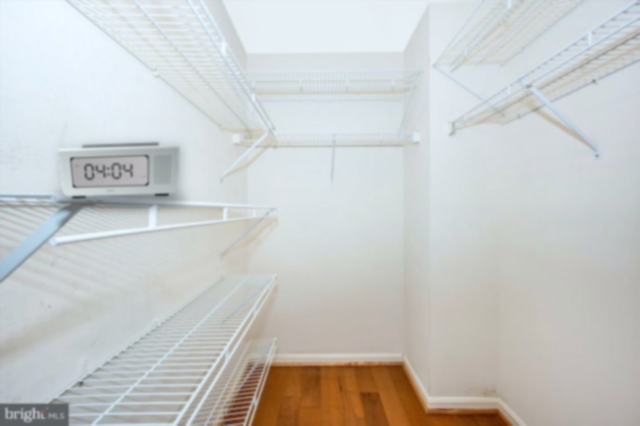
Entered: {"hour": 4, "minute": 4}
